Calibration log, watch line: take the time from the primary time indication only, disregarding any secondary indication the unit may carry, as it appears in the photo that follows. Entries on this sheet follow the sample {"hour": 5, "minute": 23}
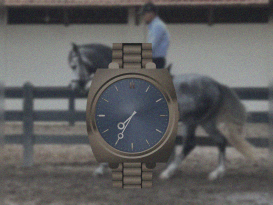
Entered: {"hour": 7, "minute": 35}
